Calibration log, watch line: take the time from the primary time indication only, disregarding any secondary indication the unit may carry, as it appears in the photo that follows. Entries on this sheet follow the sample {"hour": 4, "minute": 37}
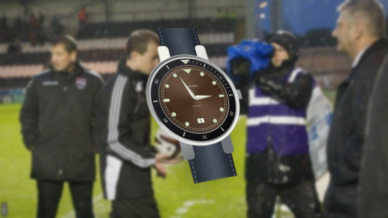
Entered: {"hour": 2, "minute": 56}
